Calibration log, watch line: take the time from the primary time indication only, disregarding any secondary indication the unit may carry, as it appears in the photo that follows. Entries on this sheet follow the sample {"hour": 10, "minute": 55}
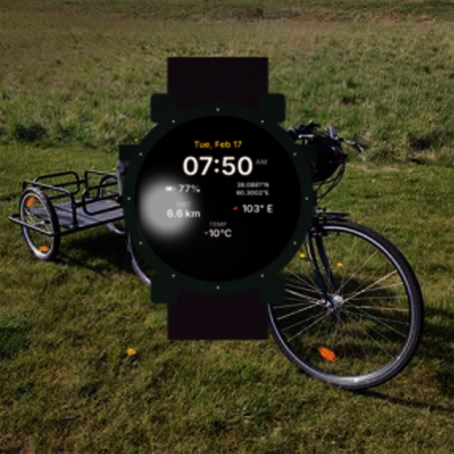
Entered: {"hour": 7, "minute": 50}
